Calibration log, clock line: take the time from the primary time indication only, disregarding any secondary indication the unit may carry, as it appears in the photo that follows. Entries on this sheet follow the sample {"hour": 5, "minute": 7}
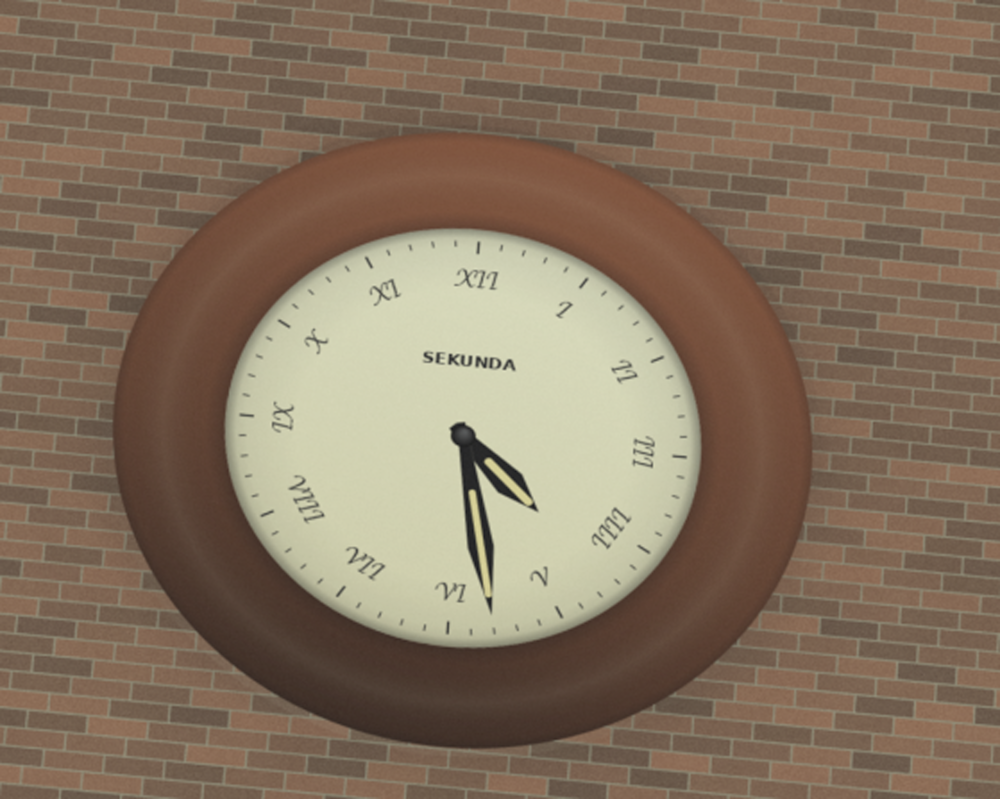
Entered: {"hour": 4, "minute": 28}
